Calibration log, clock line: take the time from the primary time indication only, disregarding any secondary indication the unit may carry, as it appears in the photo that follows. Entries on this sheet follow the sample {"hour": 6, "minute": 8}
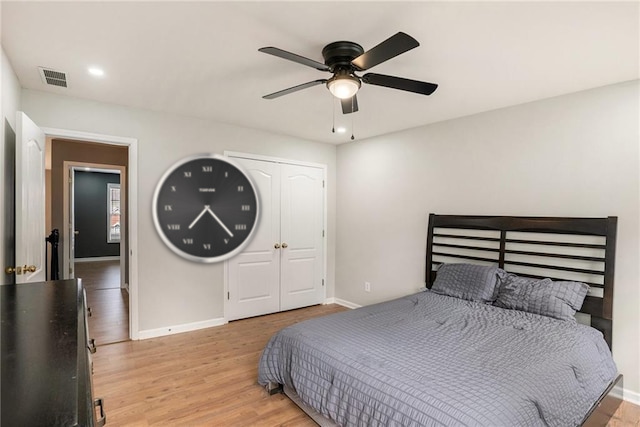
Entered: {"hour": 7, "minute": 23}
